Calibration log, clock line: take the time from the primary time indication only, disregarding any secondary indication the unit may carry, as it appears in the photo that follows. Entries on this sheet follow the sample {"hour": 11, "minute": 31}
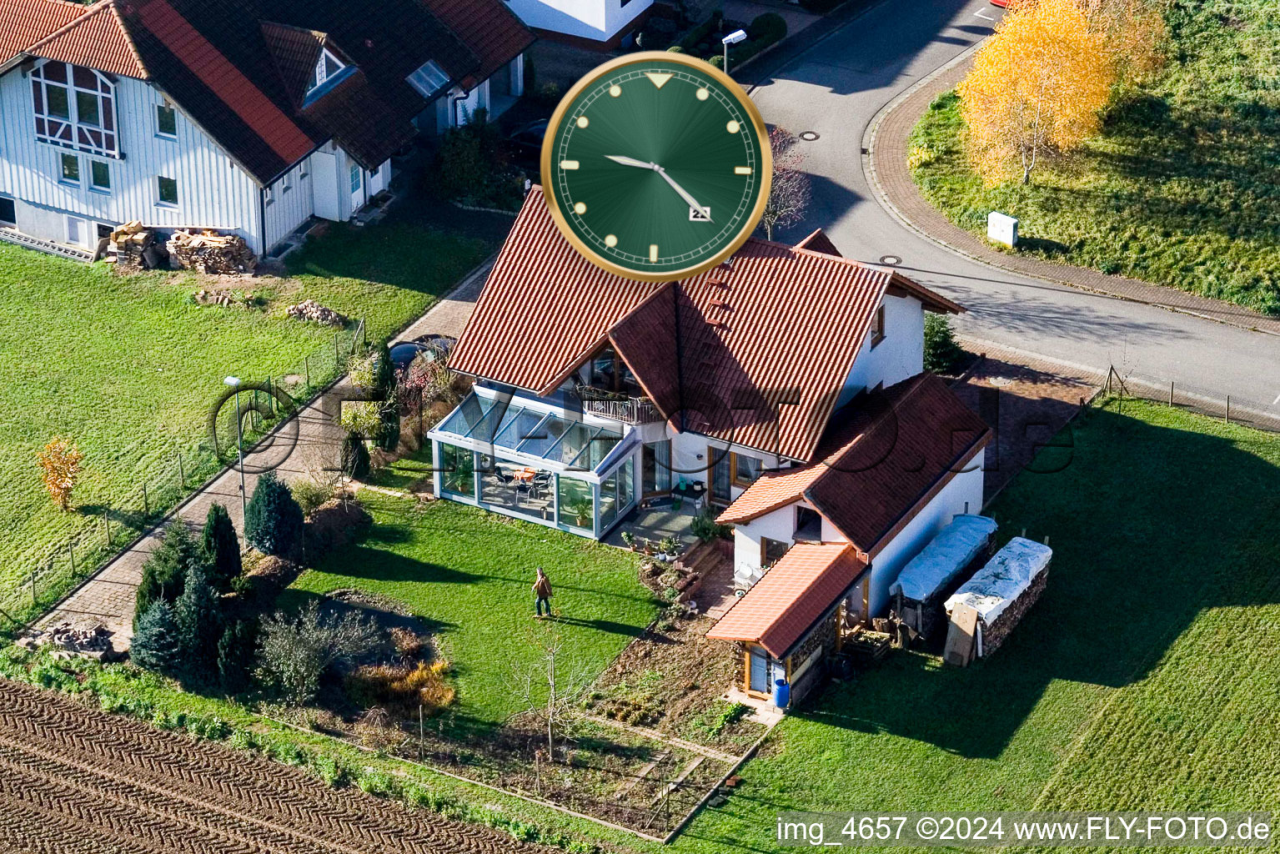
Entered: {"hour": 9, "minute": 22}
